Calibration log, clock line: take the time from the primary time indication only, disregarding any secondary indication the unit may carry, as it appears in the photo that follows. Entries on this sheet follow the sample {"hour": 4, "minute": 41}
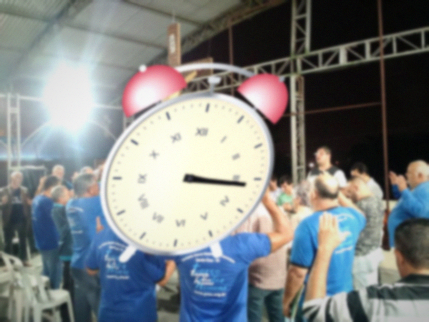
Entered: {"hour": 3, "minute": 16}
